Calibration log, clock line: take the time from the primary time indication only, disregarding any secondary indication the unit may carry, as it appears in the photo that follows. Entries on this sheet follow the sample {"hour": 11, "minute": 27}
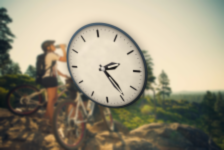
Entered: {"hour": 2, "minute": 24}
